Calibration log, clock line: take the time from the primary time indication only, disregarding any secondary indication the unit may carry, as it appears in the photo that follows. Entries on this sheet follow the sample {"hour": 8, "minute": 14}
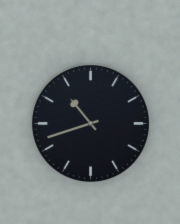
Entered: {"hour": 10, "minute": 42}
